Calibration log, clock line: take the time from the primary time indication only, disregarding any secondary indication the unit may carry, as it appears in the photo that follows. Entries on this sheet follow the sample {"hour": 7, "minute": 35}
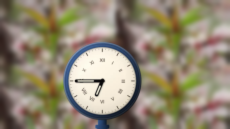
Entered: {"hour": 6, "minute": 45}
